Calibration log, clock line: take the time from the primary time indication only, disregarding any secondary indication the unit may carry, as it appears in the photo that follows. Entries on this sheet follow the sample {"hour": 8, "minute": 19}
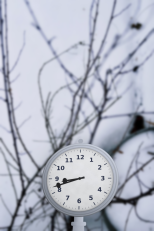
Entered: {"hour": 8, "minute": 42}
